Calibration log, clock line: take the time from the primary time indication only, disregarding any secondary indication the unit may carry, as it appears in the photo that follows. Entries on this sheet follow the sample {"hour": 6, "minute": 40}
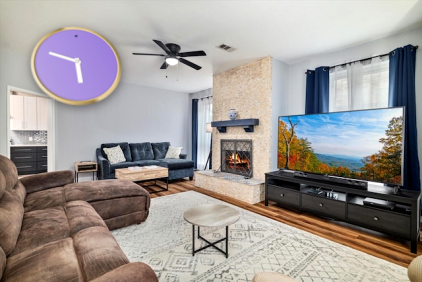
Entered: {"hour": 5, "minute": 48}
